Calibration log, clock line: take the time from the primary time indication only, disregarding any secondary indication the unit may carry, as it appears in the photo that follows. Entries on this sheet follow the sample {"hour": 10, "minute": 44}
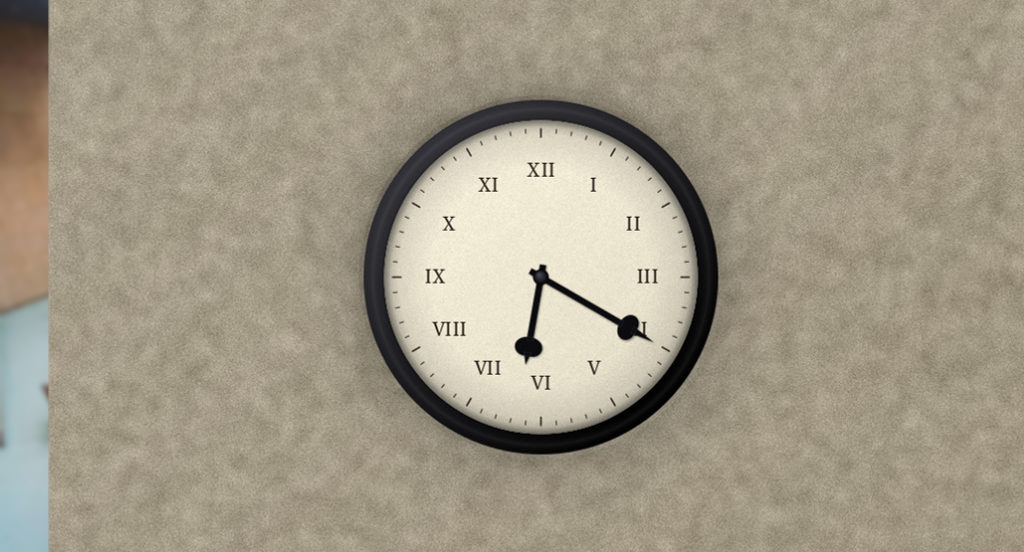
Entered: {"hour": 6, "minute": 20}
